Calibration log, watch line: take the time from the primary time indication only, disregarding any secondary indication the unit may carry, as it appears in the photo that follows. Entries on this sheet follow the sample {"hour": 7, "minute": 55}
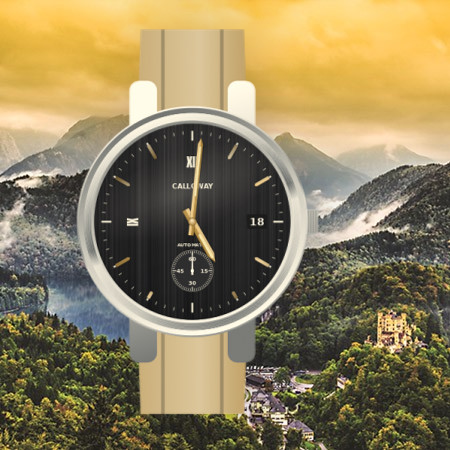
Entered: {"hour": 5, "minute": 1}
